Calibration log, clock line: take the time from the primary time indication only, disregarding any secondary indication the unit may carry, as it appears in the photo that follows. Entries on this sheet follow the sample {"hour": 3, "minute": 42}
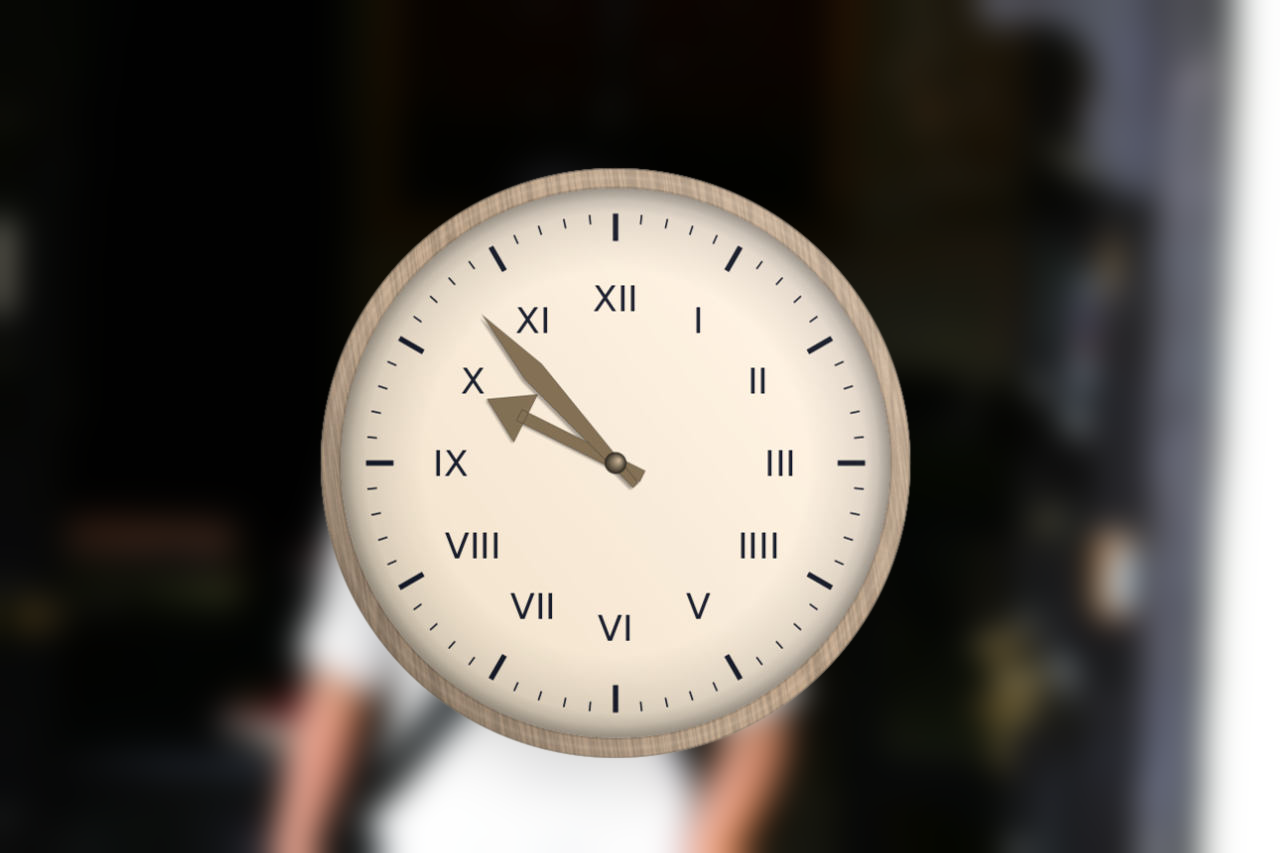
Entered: {"hour": 9, "minute": 53}
